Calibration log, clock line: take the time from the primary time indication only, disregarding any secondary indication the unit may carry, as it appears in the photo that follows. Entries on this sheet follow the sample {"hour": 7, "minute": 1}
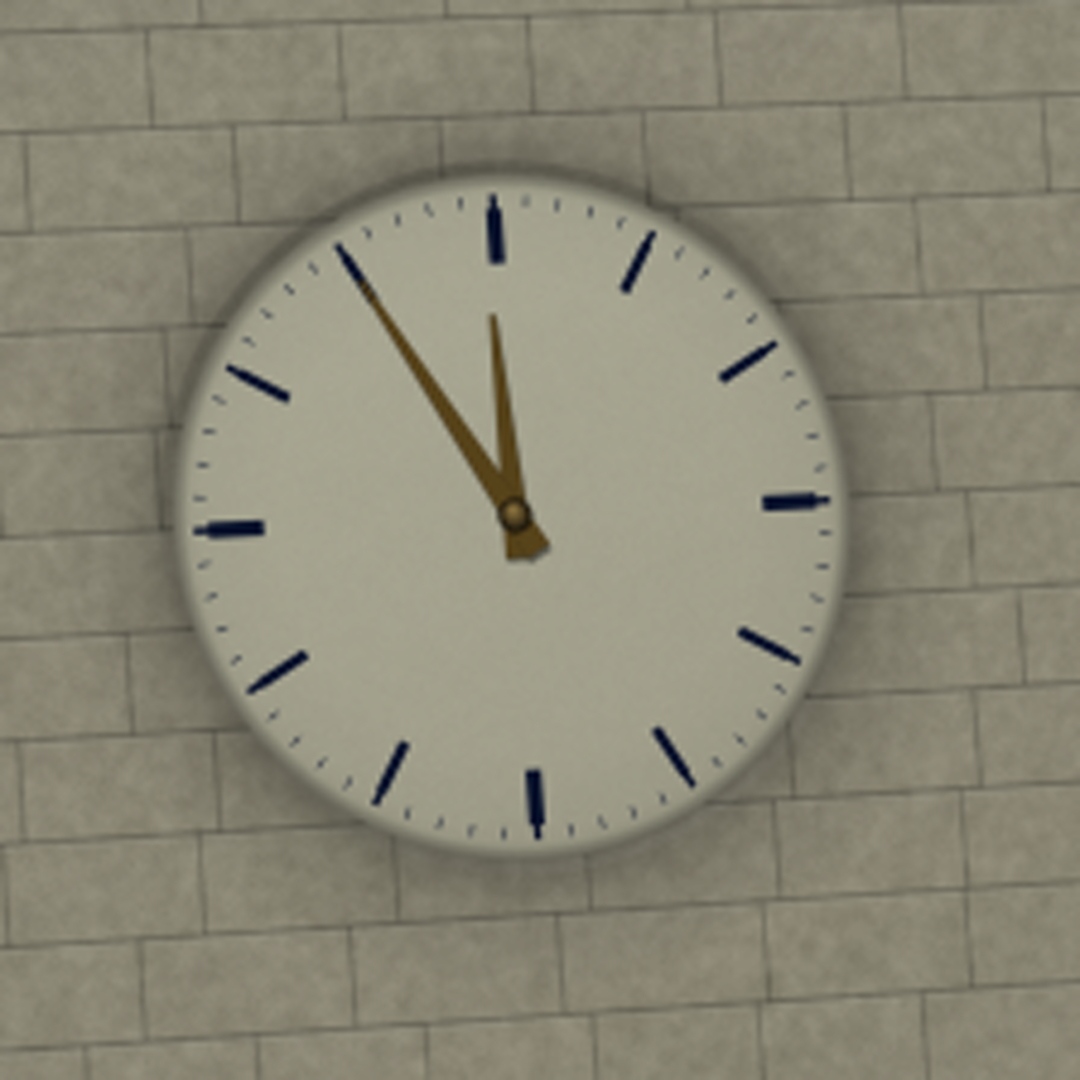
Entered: {"hour": 11, "minute": 55}
